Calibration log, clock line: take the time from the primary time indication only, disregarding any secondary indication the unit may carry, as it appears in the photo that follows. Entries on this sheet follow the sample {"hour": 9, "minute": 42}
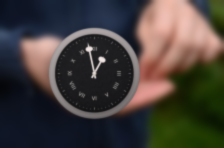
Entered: {"hour": 12, "minute": 58}
